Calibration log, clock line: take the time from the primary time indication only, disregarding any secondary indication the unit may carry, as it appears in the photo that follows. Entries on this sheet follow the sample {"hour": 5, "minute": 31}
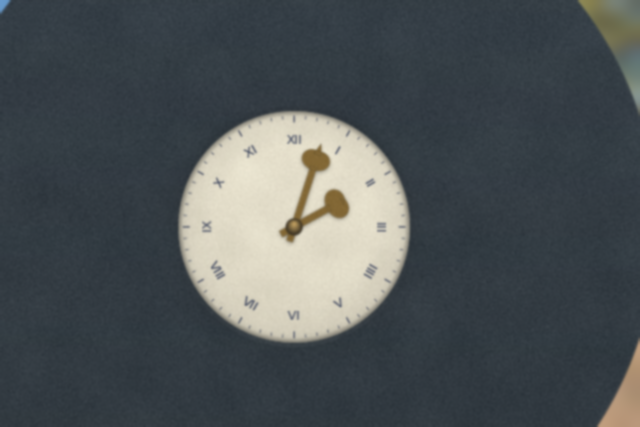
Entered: {"hour": 2, "minute": 3}
